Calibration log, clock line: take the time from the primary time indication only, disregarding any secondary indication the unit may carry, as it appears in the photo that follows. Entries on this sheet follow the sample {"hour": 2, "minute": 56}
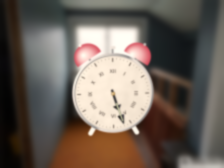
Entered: {"hour": 5, "minute": 27}
